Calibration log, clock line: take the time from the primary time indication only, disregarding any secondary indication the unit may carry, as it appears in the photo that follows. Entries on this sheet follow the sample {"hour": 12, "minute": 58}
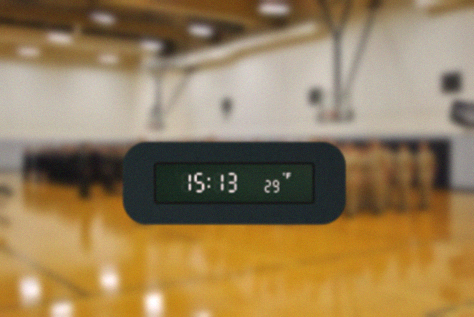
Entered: {"hour": 15, "minute": 13}
